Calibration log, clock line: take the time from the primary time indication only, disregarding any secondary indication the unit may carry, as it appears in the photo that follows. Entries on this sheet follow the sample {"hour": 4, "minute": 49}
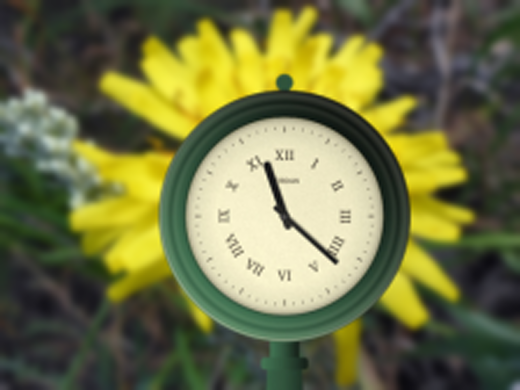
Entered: {"hour": 11, "minute": 22}
